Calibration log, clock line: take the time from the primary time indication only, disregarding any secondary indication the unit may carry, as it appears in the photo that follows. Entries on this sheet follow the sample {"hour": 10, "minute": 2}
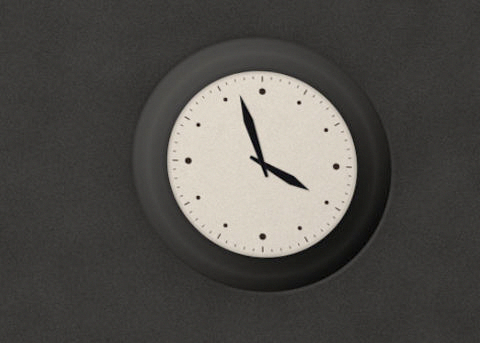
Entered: {"hour": 3, "minute": 57}
